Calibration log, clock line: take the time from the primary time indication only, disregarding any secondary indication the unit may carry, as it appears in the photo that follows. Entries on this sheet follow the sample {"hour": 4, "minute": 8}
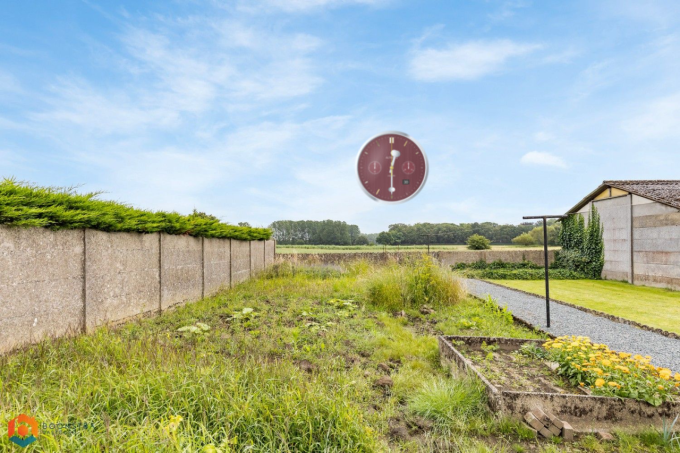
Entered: {"hour": 12, "minute": 30}
